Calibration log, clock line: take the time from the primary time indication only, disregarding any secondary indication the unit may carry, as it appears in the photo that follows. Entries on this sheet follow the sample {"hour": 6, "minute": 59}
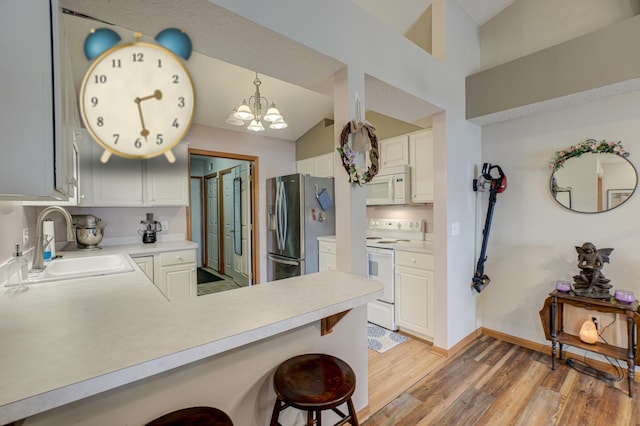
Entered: {"hour": 2, "minute": 28}
